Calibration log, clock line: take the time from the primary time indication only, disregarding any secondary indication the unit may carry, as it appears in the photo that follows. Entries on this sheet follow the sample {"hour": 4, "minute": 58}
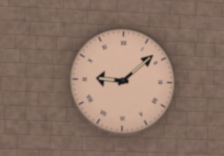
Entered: {"hour": 9, "minute": 8}
